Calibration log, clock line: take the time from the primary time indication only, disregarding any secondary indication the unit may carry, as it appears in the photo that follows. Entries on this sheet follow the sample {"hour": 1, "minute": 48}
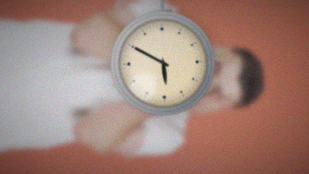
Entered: {"hour": 5, "minute": 50}
